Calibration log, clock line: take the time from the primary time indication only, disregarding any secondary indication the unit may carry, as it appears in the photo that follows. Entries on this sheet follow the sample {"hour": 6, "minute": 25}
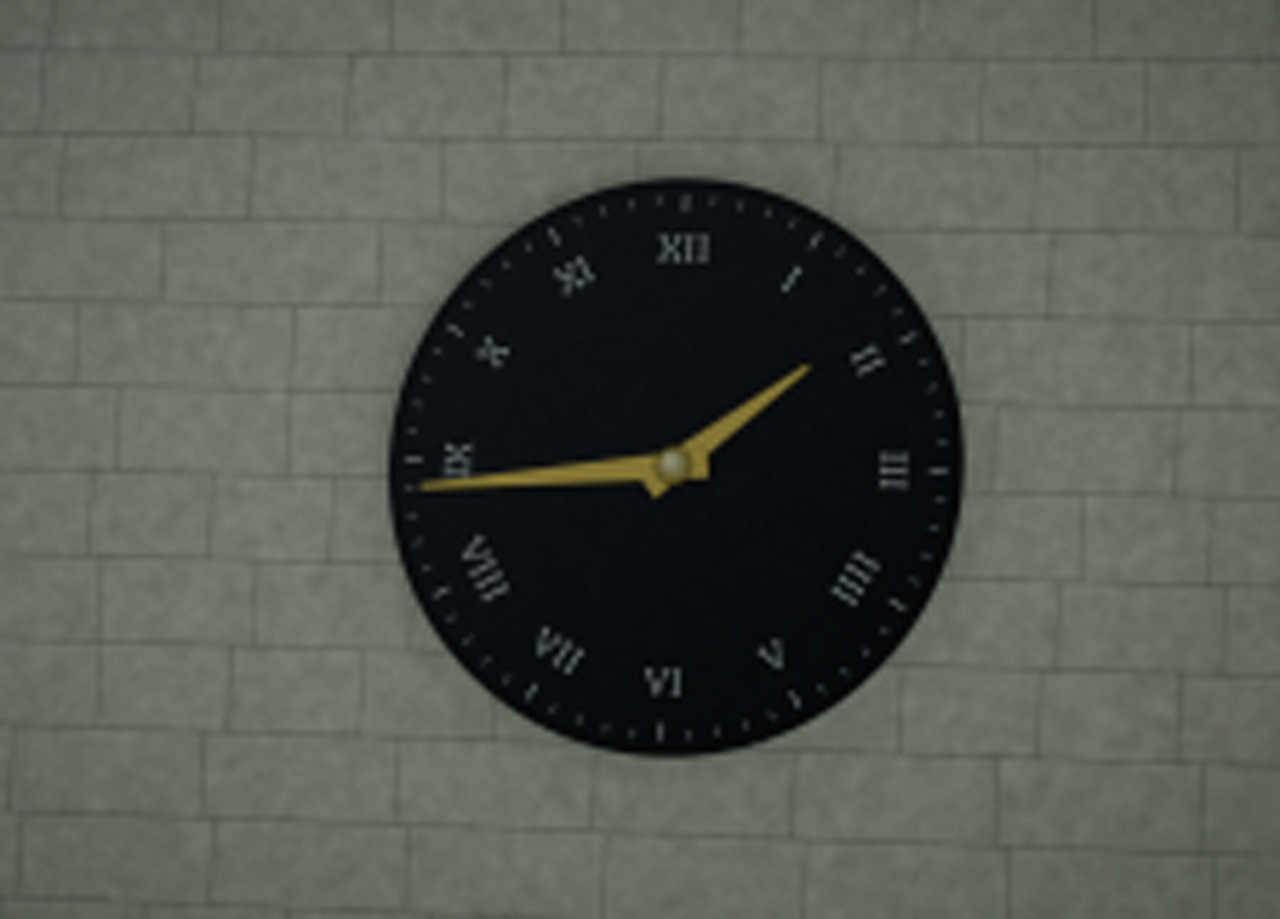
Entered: {"hour": 1, "minute": 44}
